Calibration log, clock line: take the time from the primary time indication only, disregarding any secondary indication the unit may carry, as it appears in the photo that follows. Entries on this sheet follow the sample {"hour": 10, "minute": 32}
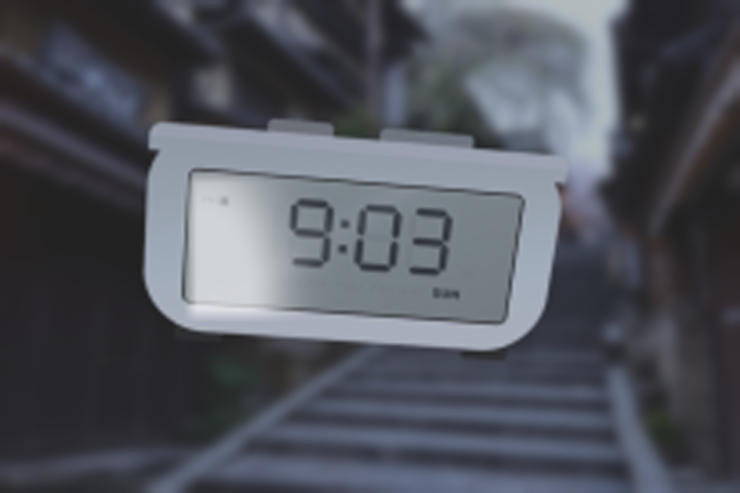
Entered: {"hour": 9, "minute": 3}
